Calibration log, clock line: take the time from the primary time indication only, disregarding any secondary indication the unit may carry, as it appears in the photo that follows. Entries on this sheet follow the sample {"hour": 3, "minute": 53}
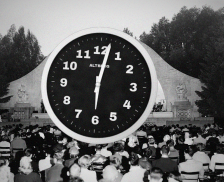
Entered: {"hour": 6, "minute": 2}
